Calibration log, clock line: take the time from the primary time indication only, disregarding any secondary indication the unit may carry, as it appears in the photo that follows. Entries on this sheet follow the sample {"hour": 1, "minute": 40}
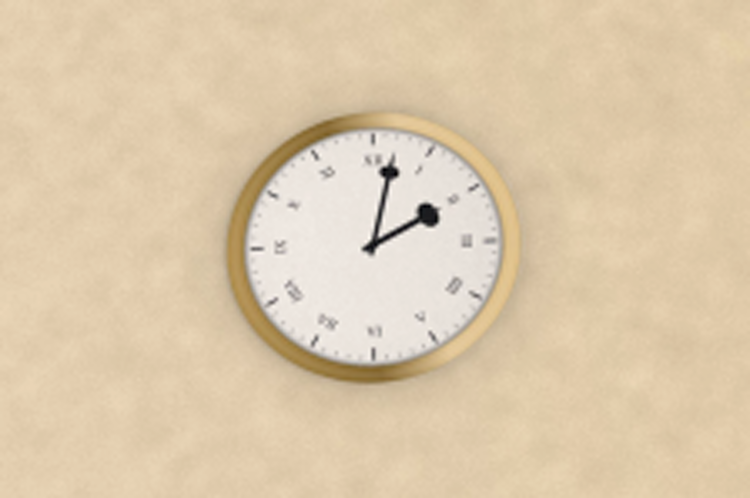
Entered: {"hour": 2, "minute": 2}
